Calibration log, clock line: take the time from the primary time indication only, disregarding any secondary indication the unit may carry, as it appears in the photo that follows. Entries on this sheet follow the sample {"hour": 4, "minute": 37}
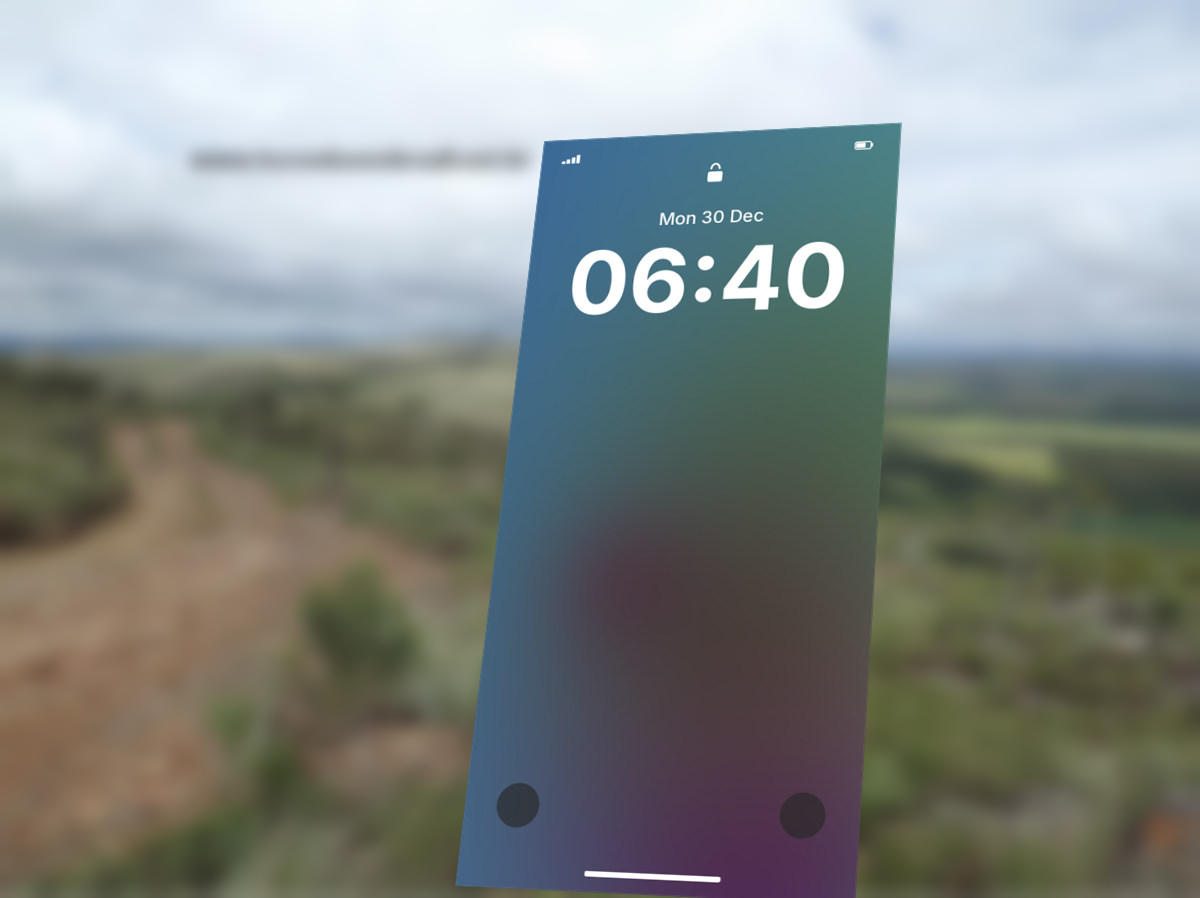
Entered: {"hour": 6, "minute": 40}
